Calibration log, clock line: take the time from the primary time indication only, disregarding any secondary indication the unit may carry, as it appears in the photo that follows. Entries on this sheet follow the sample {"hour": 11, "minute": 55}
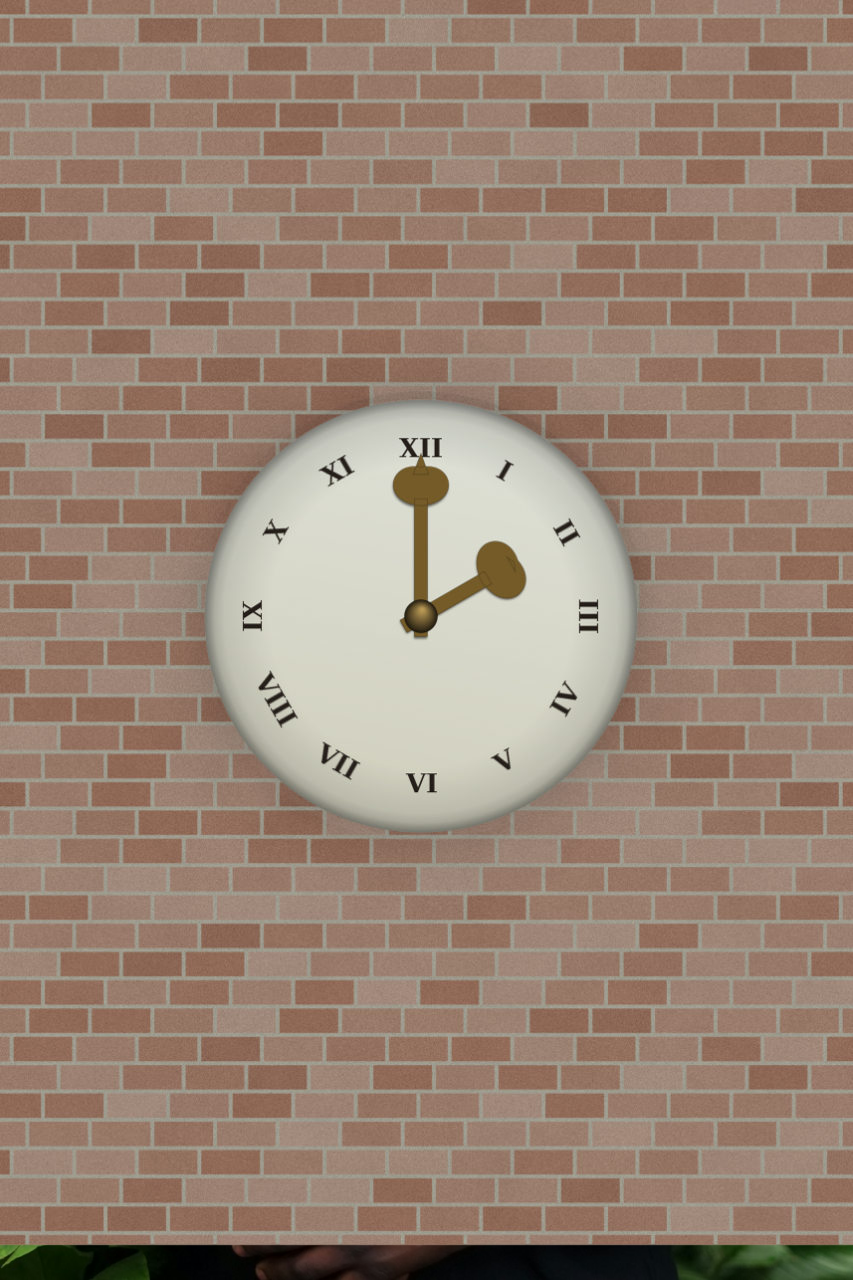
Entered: {"hour": 2, "minute": 0}
